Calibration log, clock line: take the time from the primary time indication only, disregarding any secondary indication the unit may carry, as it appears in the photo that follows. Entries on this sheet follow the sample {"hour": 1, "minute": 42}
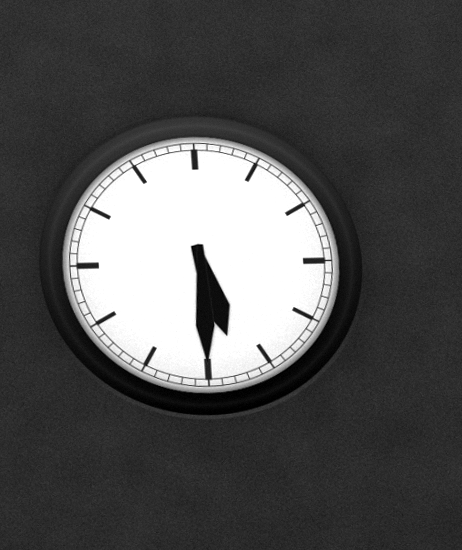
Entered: {"hour": 5, "minute": 30}
